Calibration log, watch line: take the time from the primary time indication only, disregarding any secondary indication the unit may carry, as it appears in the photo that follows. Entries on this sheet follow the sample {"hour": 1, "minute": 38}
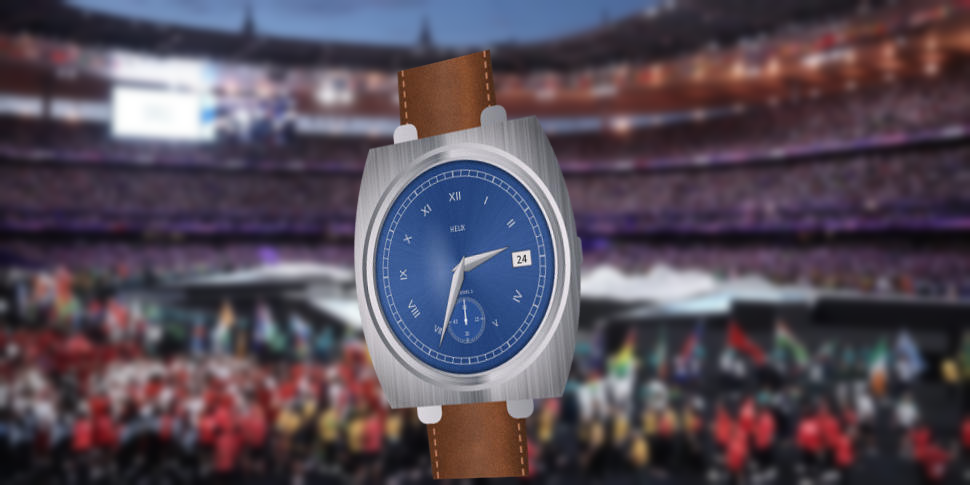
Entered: {"hour": 2, "minute": 34}
